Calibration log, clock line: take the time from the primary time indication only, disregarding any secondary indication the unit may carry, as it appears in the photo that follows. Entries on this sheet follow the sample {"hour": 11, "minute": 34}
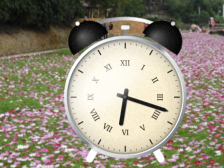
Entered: {"hour": 6, "minute": 18}
